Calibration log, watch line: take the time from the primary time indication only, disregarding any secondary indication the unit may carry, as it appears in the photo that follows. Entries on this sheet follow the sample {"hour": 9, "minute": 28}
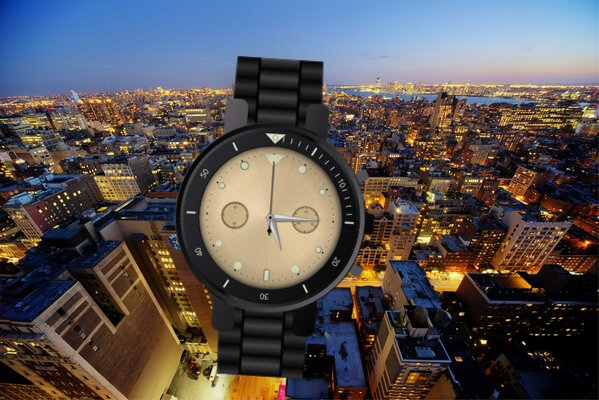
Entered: {"hour": 5, "minute": 15}
